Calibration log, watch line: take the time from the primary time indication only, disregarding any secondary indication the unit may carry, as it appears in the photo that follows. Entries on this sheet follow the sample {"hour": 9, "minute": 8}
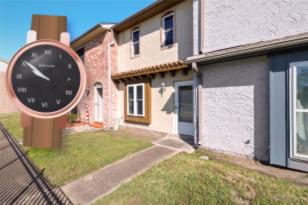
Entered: {"hour": 9, "minute": 51}
